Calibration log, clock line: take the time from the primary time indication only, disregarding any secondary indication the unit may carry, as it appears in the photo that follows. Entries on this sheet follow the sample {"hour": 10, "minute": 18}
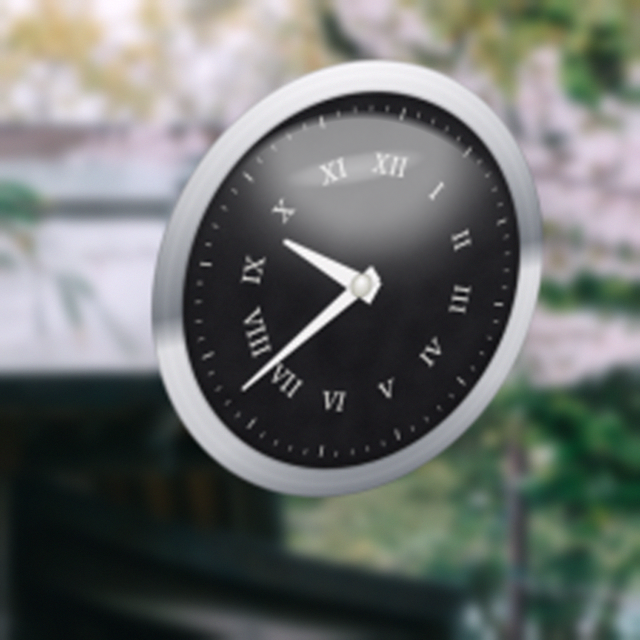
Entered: {"hour": 9, "minute": 37}
